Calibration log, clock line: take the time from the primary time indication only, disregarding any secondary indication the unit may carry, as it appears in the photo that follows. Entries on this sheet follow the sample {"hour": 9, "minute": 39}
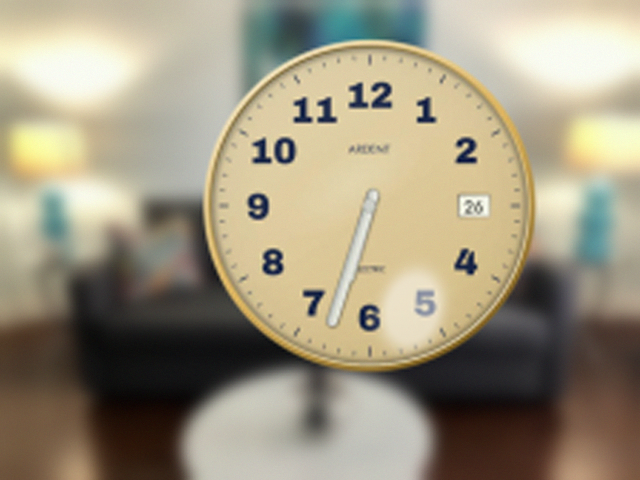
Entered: {"hour": 6, "minute": 33}
